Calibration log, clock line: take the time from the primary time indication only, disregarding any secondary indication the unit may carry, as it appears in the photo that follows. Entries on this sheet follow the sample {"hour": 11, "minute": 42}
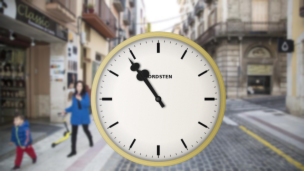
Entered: {"hour": 10, "minute": 54}
